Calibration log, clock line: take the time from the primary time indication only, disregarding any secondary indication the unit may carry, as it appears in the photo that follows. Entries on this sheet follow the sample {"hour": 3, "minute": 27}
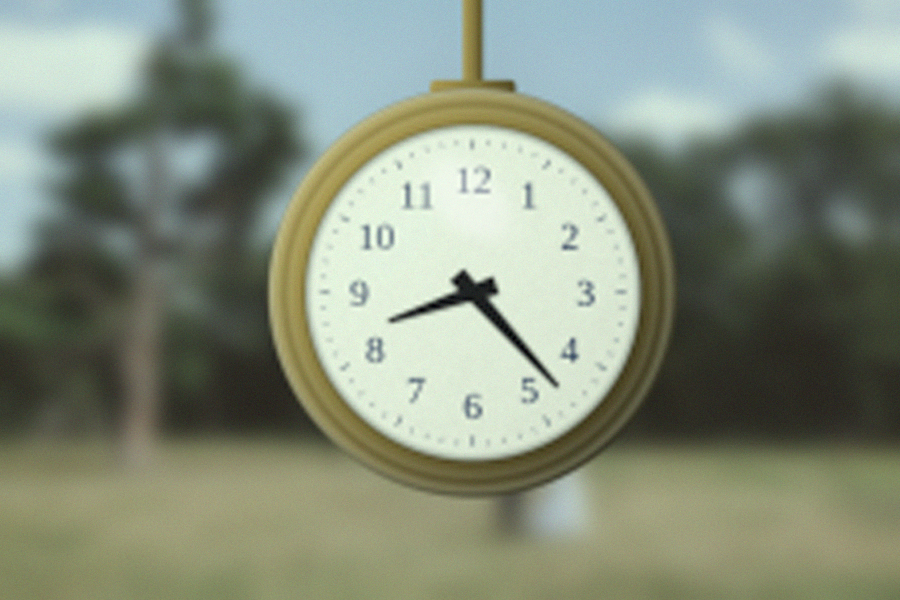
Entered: {"hour": 8, "minute": 23}
